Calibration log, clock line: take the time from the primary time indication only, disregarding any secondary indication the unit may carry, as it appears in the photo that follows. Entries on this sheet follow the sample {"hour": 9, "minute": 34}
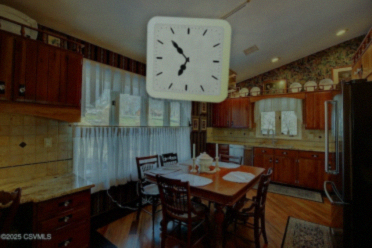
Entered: {"hour": 6, "minute": 53}
